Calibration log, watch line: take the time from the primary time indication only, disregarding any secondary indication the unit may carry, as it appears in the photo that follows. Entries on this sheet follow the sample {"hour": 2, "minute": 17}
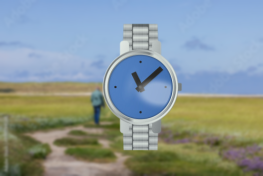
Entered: {"hour": 11, "minute": 8}
